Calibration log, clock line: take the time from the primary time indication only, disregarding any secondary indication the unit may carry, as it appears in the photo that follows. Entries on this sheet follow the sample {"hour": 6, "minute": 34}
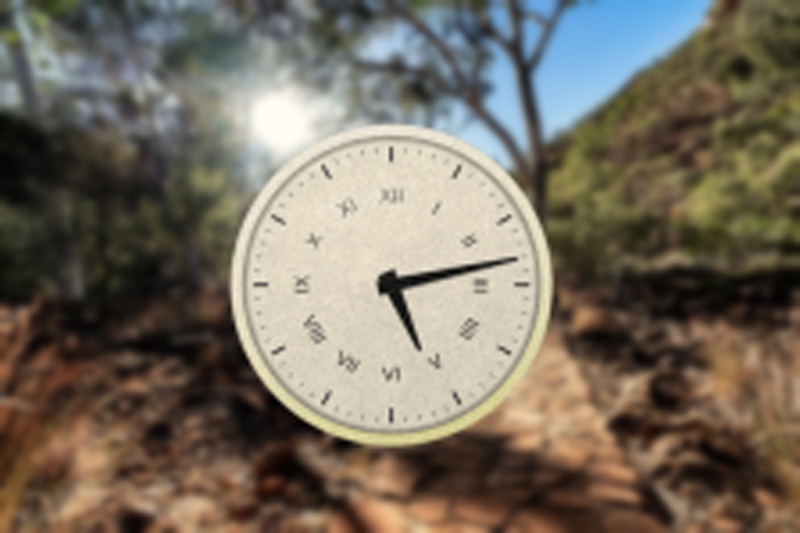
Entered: {"hour": 5, "minute": 13}
